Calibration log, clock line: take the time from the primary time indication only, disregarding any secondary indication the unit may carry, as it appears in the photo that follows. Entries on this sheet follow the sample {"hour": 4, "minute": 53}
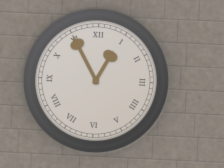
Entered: {"hour": 12, "minute": 55}
